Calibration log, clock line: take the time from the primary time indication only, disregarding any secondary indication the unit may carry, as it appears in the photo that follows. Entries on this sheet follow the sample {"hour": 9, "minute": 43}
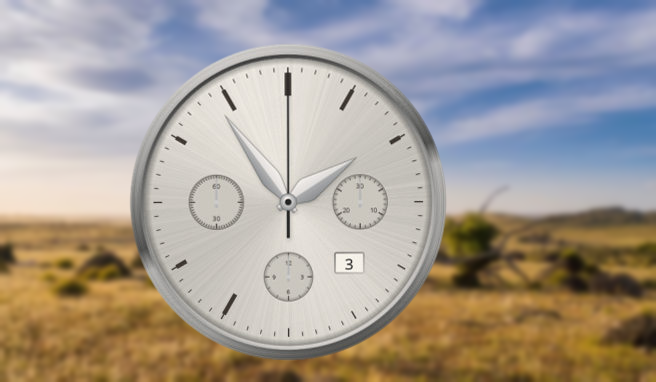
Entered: {"hour": 1, "minute": 54}
